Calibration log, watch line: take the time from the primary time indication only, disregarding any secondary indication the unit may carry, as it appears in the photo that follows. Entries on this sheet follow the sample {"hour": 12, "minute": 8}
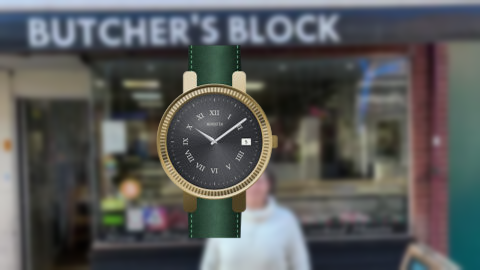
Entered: {"hour": 10, "minute": 9}
